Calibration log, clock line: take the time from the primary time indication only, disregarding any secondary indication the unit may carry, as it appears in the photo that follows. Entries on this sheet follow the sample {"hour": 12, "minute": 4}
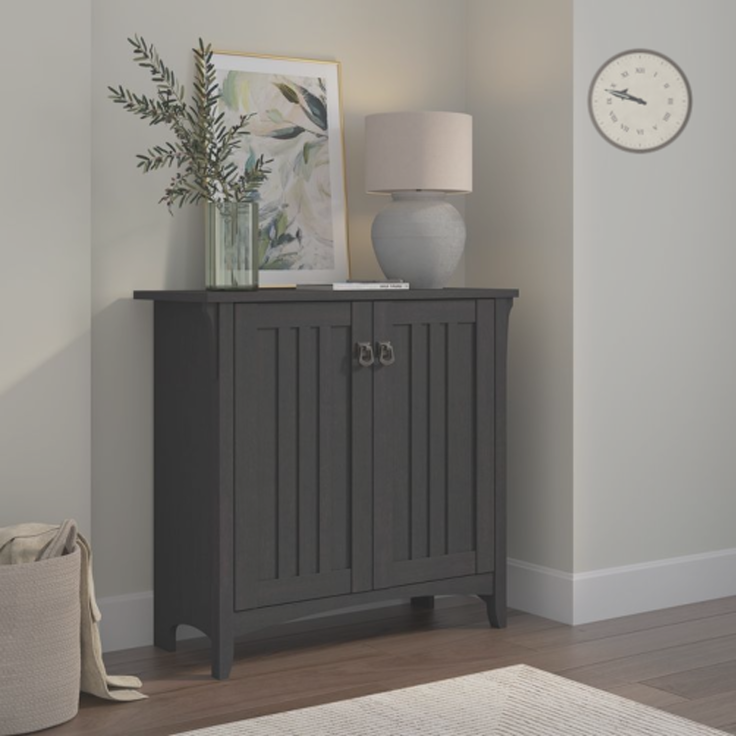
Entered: {"hour": 9, "minute": 48}
